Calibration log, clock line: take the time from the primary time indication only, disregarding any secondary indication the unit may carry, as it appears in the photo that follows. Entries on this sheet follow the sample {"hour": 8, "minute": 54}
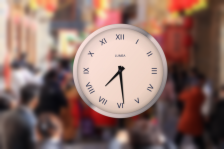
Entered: {"hour": 7, "minute": 29}
